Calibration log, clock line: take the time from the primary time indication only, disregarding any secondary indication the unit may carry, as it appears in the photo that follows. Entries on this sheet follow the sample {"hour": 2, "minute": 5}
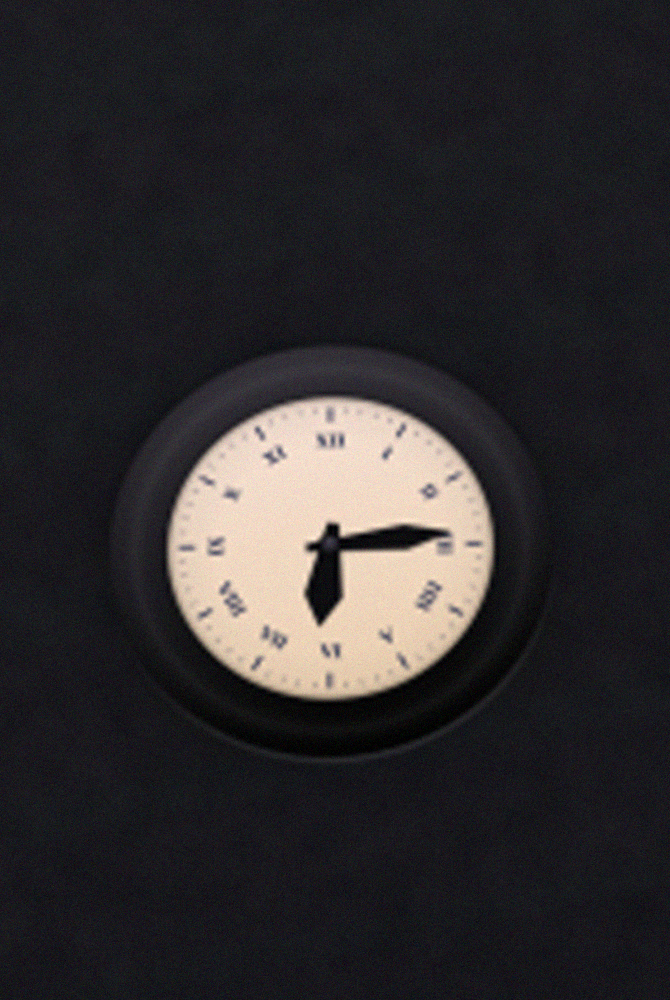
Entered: {"hour": 6, "minute": 14}
